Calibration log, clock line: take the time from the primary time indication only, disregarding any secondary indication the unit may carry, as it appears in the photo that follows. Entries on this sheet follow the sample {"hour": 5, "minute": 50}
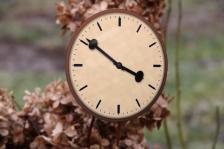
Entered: {"hour": 3, "minute": 51}
